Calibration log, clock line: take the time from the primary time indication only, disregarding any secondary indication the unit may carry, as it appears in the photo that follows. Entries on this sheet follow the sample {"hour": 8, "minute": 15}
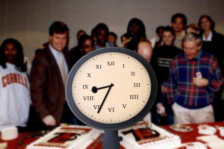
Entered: {"hour": 8, "minute": 34}
